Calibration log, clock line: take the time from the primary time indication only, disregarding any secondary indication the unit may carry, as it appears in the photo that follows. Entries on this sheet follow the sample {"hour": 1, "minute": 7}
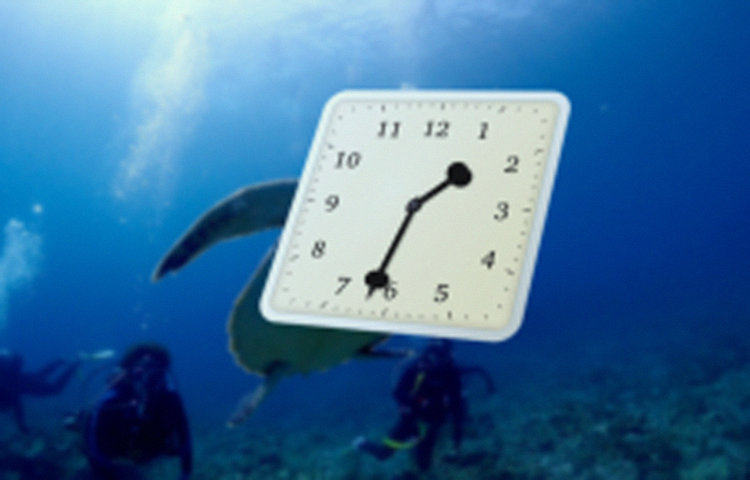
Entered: {"hour": 1, "minute": 32}
